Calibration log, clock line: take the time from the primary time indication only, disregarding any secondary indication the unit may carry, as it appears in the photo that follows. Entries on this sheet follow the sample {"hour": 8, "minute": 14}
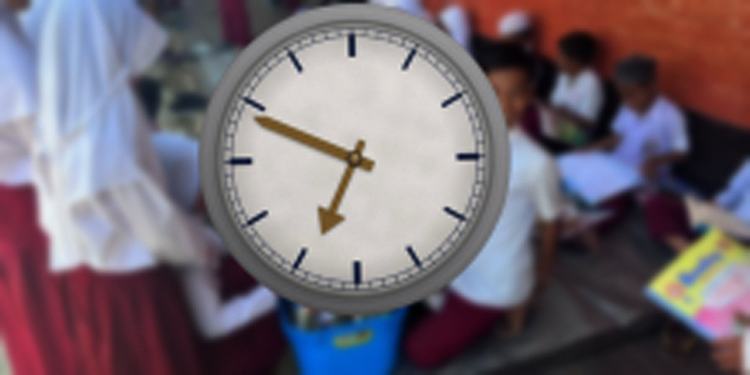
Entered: {"hour": 6, "minute": 49}
